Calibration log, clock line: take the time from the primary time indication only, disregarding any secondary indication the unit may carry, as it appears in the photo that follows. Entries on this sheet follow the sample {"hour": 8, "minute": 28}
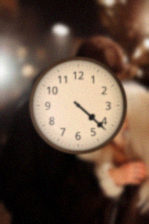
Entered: {"hour": 4, "minute": 22}
